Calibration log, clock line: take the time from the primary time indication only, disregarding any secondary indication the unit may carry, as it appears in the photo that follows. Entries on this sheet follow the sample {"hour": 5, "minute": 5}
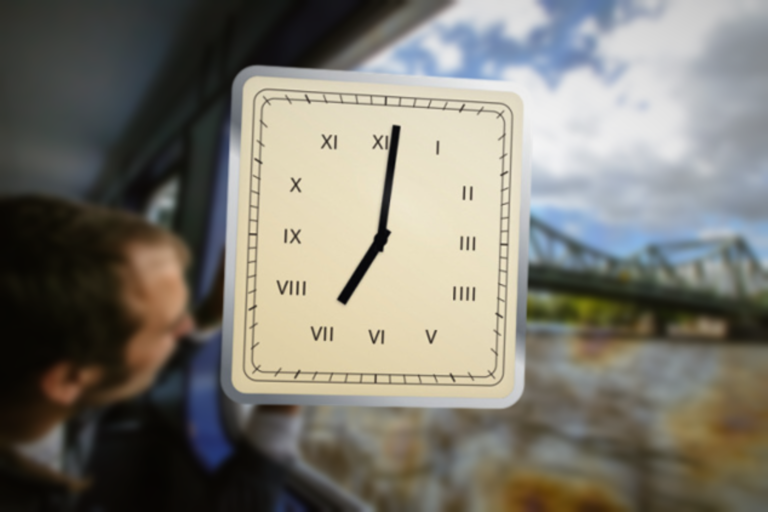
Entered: {"hour": 7, "minute": 1}
